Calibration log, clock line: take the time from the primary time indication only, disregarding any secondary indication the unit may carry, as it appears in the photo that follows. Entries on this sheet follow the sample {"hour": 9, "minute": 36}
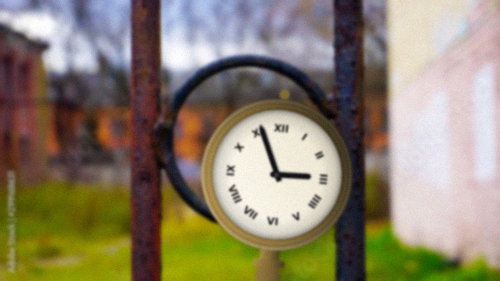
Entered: {"hour": 2, "minute": 56}
